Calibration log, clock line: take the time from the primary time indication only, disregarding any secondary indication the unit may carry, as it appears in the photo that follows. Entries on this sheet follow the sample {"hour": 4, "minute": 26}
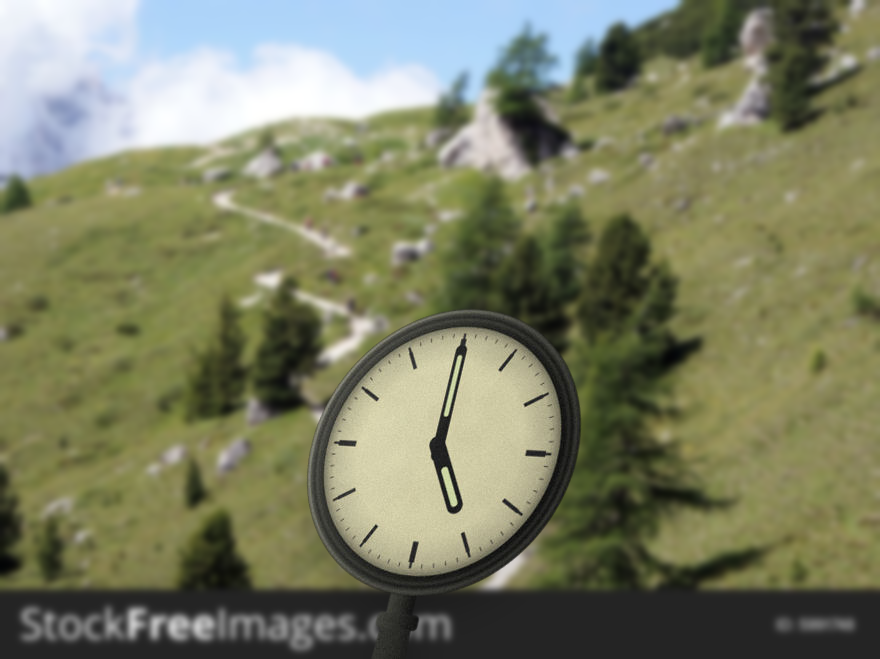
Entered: {"hour": 5, "minute": 0}
